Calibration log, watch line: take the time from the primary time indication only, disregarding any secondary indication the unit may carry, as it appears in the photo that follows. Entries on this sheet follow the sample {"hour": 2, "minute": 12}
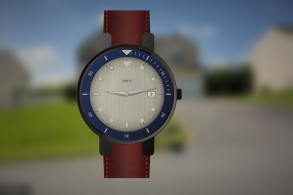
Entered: {"hour": 9, "minute": 13}
